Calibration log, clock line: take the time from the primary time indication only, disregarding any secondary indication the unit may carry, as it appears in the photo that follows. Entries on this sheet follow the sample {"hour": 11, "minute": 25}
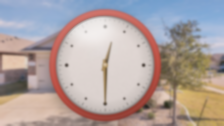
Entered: {"hour": 12, "minute": 30}
